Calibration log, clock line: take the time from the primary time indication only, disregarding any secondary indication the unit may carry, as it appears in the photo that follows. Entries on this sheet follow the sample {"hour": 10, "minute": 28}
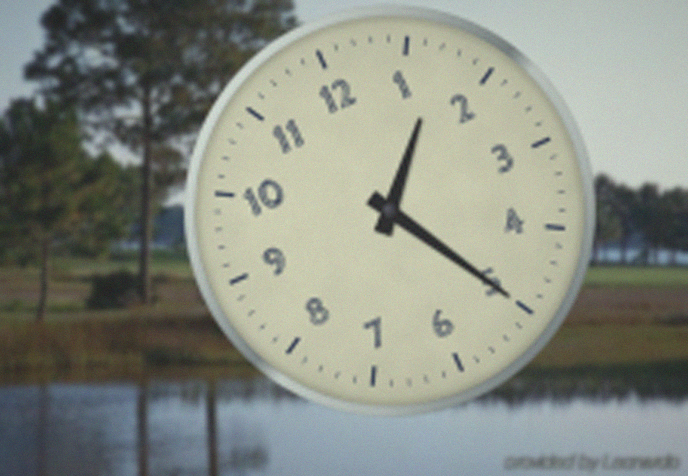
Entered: {"hour": 1, "minute": 25}
